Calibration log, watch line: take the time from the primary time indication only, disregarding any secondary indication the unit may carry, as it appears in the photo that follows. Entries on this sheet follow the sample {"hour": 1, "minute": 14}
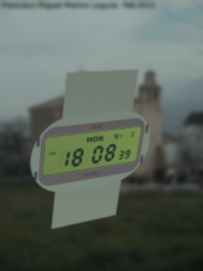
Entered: {"hour": 18, "minute": 8}
